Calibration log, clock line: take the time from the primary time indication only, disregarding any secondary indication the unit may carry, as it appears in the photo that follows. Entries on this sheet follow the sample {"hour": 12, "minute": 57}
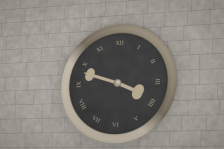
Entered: {"hour": 3, "minute": 48}
